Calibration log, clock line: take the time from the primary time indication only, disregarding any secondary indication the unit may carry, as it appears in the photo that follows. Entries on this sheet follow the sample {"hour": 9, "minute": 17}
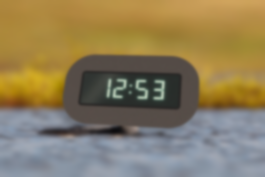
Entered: {"hour": 12, "minute": 53}
